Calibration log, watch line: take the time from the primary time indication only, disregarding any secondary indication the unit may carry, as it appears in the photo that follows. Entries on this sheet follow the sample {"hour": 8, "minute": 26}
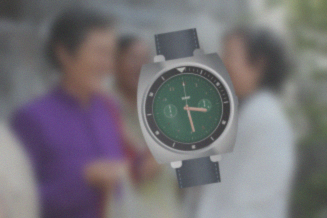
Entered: {"hour": 3, "minute": 29}
